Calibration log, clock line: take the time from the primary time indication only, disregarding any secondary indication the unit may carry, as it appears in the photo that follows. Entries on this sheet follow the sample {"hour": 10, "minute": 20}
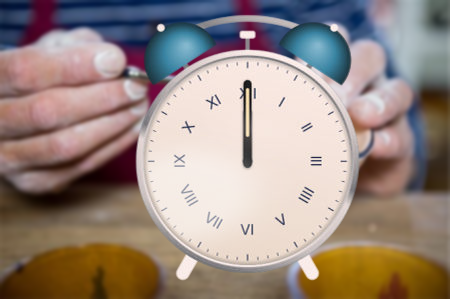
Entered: {"hour": 12, "minute": 0}
